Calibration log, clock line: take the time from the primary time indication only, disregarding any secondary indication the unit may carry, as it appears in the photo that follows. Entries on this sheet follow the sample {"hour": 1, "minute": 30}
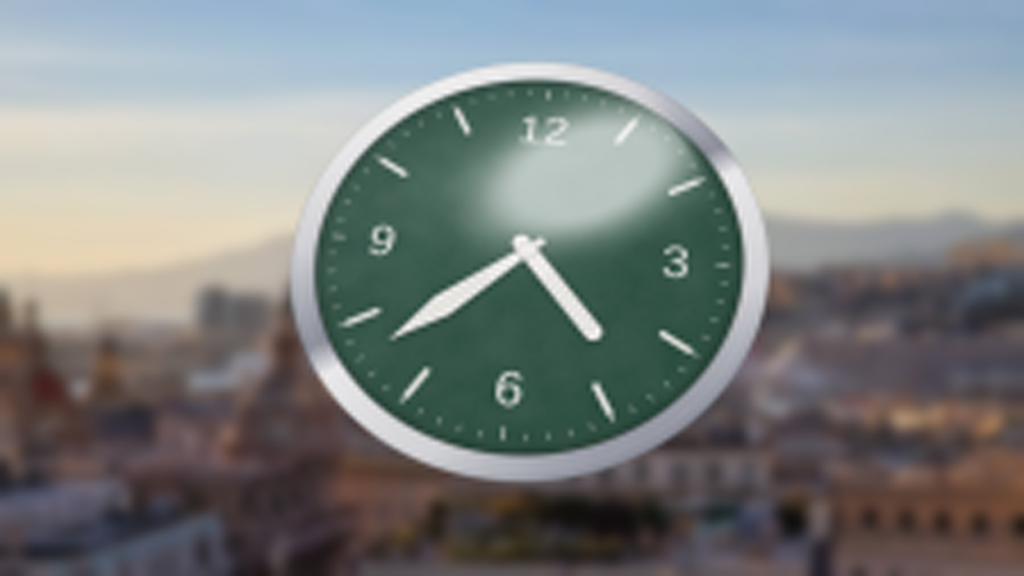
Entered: {"hour": 4, "minute": 38}
